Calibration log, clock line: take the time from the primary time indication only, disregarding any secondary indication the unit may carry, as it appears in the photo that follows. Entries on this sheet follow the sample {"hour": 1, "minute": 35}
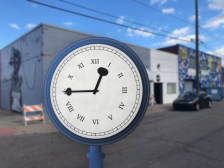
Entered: {"hour": 12, "minute": 45}
